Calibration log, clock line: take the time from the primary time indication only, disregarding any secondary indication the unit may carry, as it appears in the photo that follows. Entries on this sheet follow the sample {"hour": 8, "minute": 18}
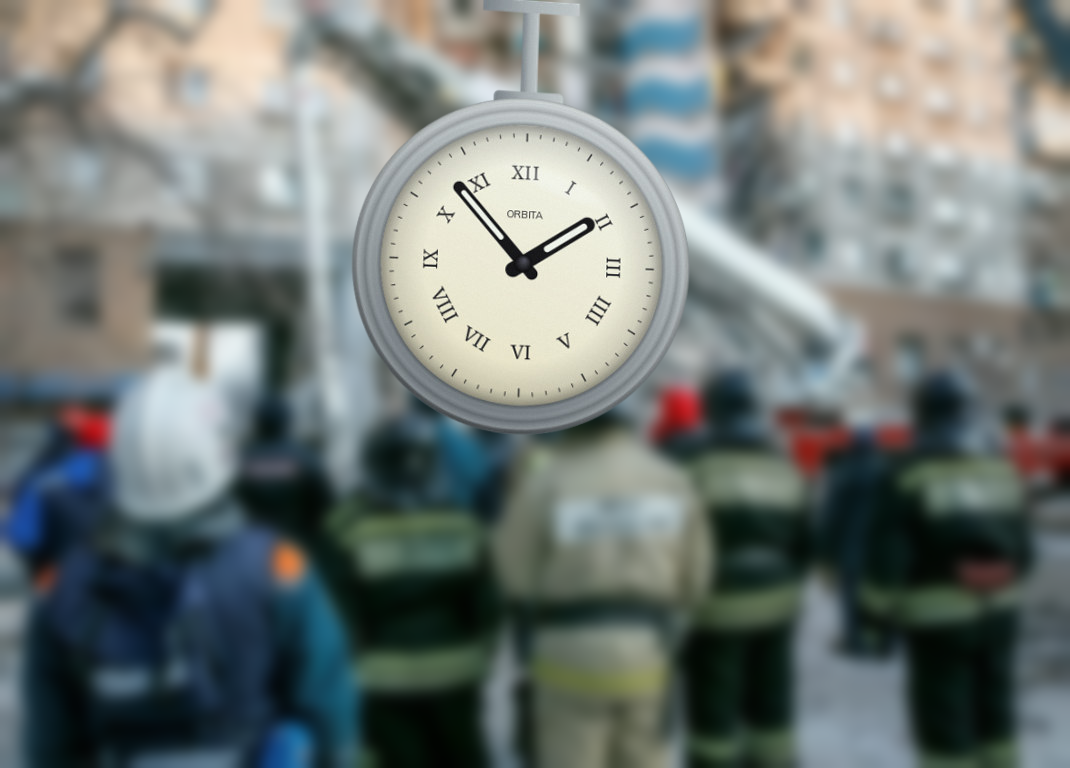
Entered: {"hour": 1, "minute": 53}
